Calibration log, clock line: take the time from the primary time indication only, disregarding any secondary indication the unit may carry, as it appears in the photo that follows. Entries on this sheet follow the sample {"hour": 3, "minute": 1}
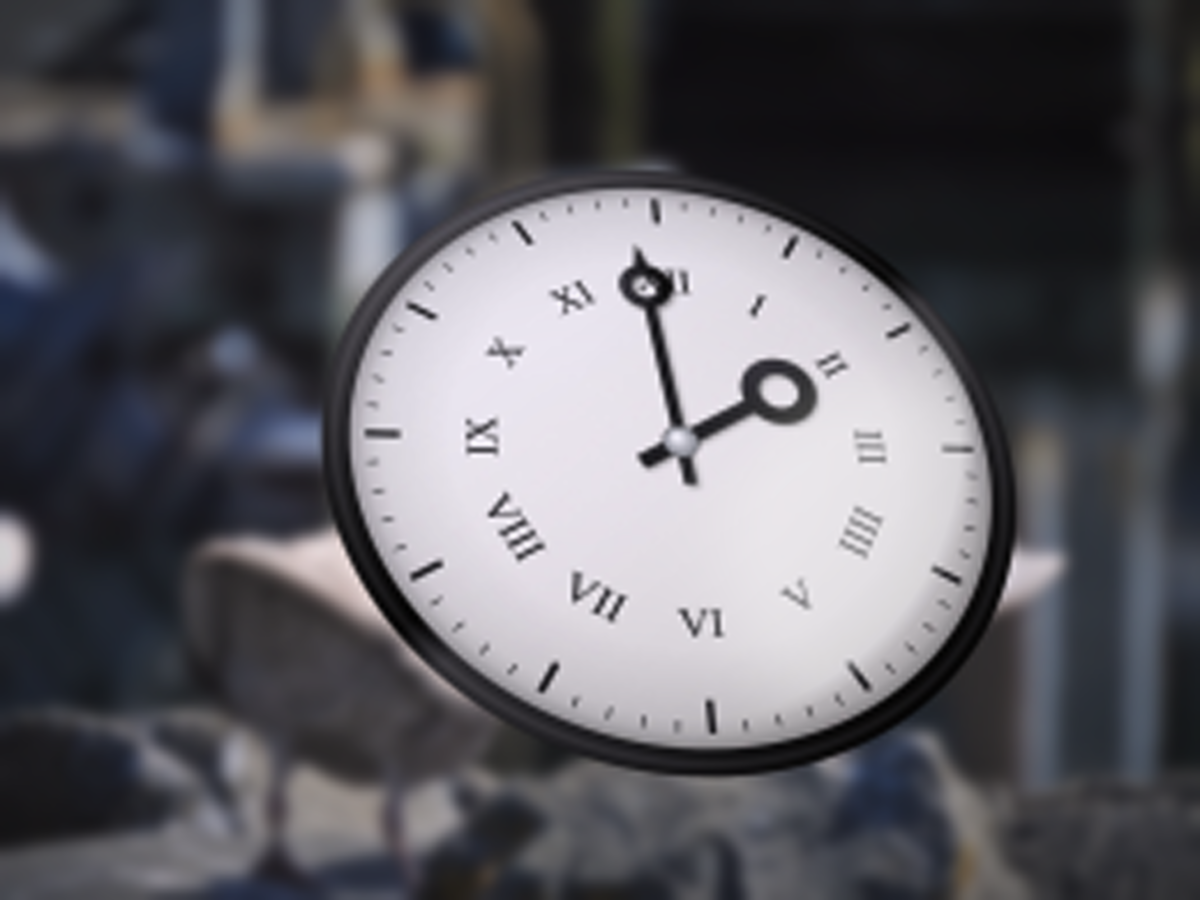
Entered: {"hour": 1, "minute": 59}
